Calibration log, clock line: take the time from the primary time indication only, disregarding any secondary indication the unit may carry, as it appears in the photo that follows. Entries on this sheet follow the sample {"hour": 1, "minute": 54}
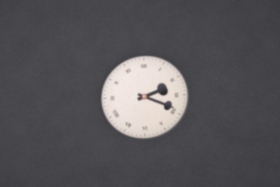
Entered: {"hour": 2, "minute": 19}
